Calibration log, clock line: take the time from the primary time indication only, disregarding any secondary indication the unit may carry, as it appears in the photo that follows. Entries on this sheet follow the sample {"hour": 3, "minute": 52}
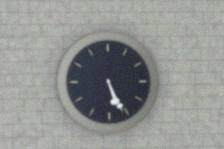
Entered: {"hour": 5, "minute": 26}
